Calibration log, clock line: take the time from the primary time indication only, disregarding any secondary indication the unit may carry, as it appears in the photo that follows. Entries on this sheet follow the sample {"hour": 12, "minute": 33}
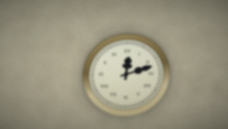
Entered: {"hour": 12, "minute": 12}
